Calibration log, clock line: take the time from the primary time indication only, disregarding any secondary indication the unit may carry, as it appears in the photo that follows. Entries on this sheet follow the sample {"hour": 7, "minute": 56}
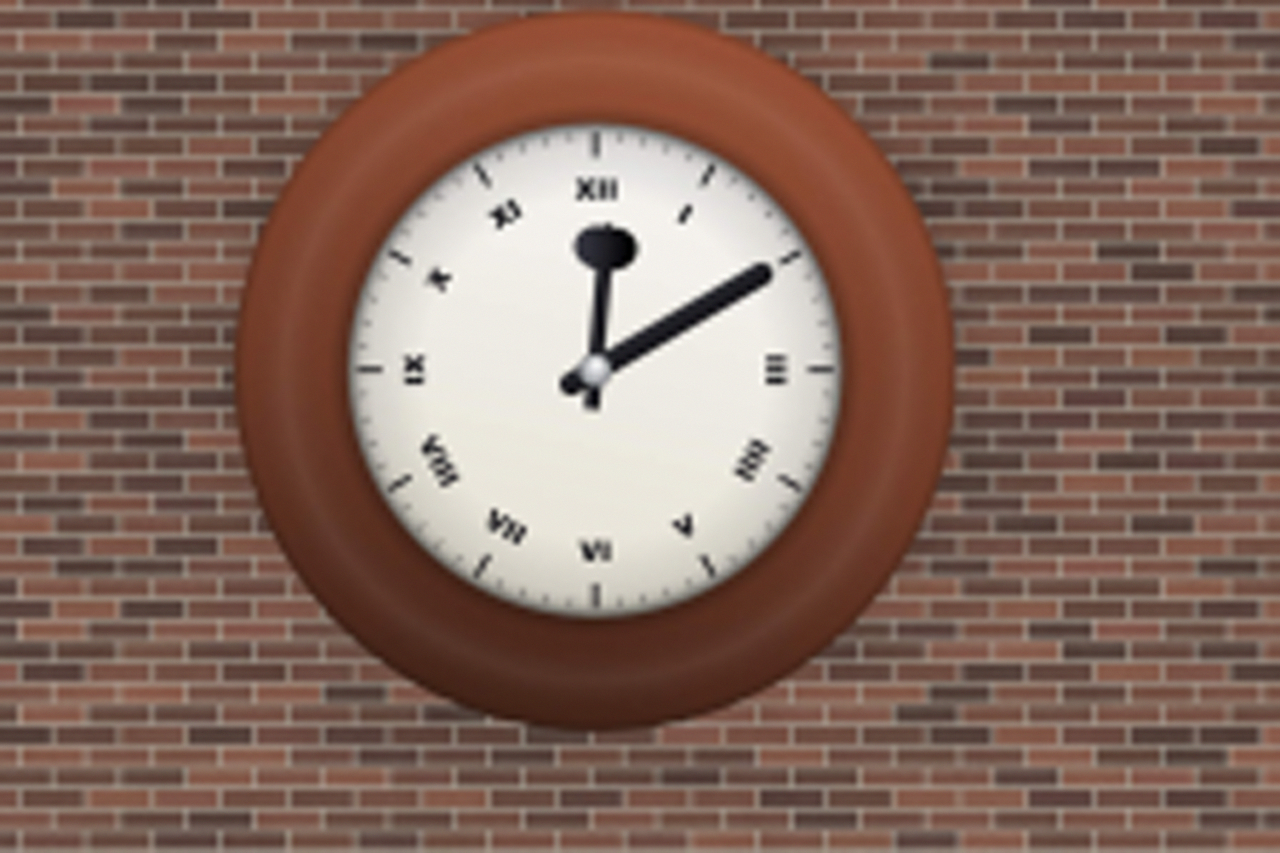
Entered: {"hour": 12, "minute": 10}
